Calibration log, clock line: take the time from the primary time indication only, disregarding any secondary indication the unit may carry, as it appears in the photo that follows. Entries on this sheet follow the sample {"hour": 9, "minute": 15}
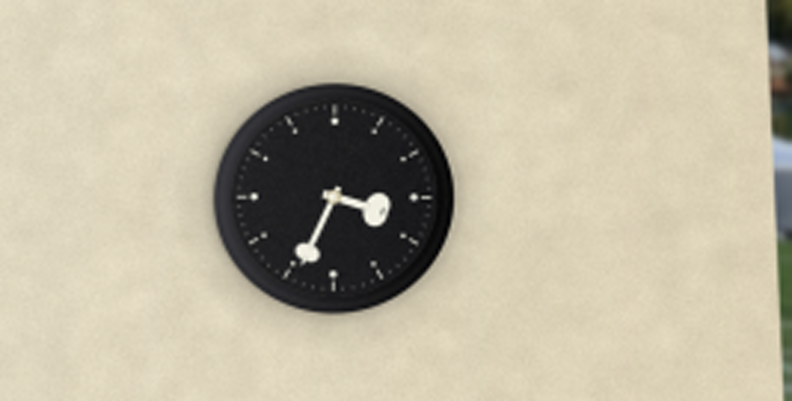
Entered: {"hour": 3, "minute": 34}
